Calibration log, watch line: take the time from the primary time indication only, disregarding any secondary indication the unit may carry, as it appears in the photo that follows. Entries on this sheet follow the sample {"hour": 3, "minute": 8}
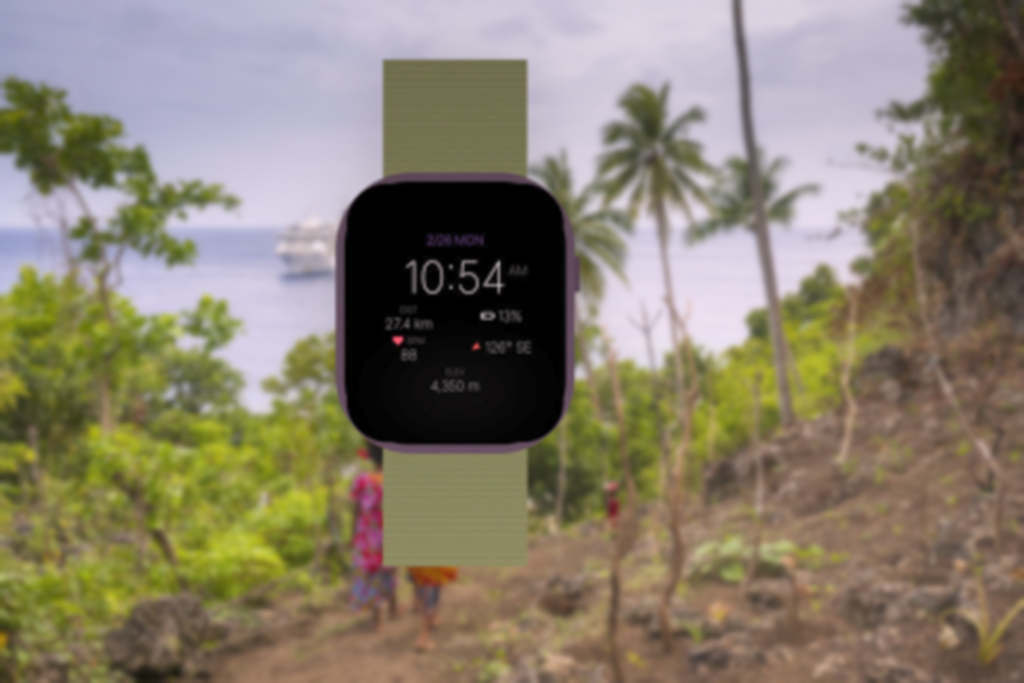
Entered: {"hour": 10, "minute": 54}
